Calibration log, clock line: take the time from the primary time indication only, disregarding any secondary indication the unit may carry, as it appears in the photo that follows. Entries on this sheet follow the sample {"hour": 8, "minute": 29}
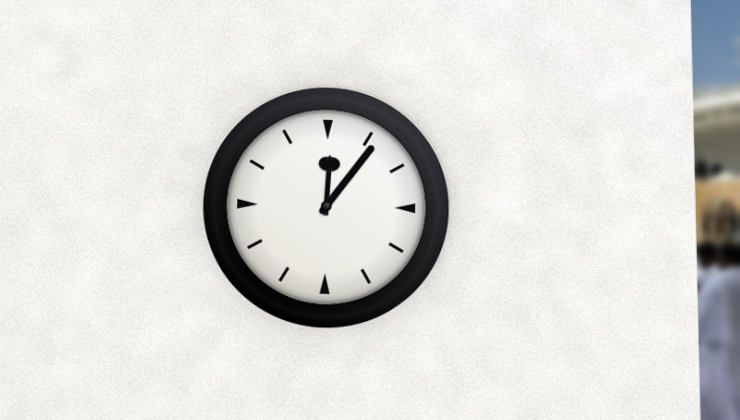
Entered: {"hour": 12, "minute": 6}
